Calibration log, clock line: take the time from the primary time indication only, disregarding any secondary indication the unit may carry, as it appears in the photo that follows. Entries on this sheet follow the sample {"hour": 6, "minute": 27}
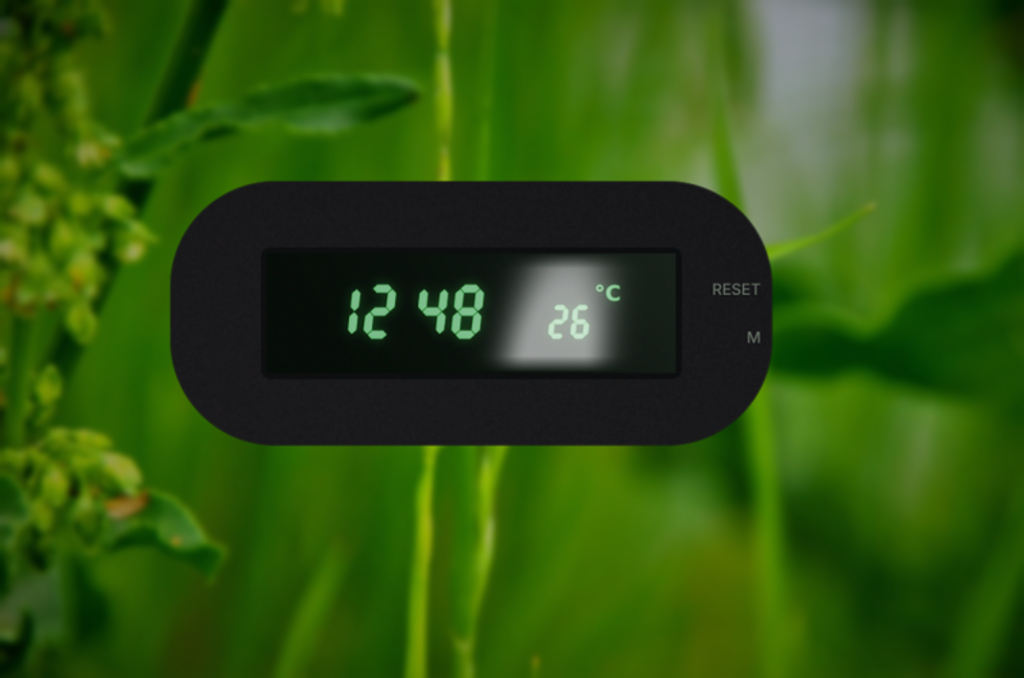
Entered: {"hour": 12, "minute": 48}
